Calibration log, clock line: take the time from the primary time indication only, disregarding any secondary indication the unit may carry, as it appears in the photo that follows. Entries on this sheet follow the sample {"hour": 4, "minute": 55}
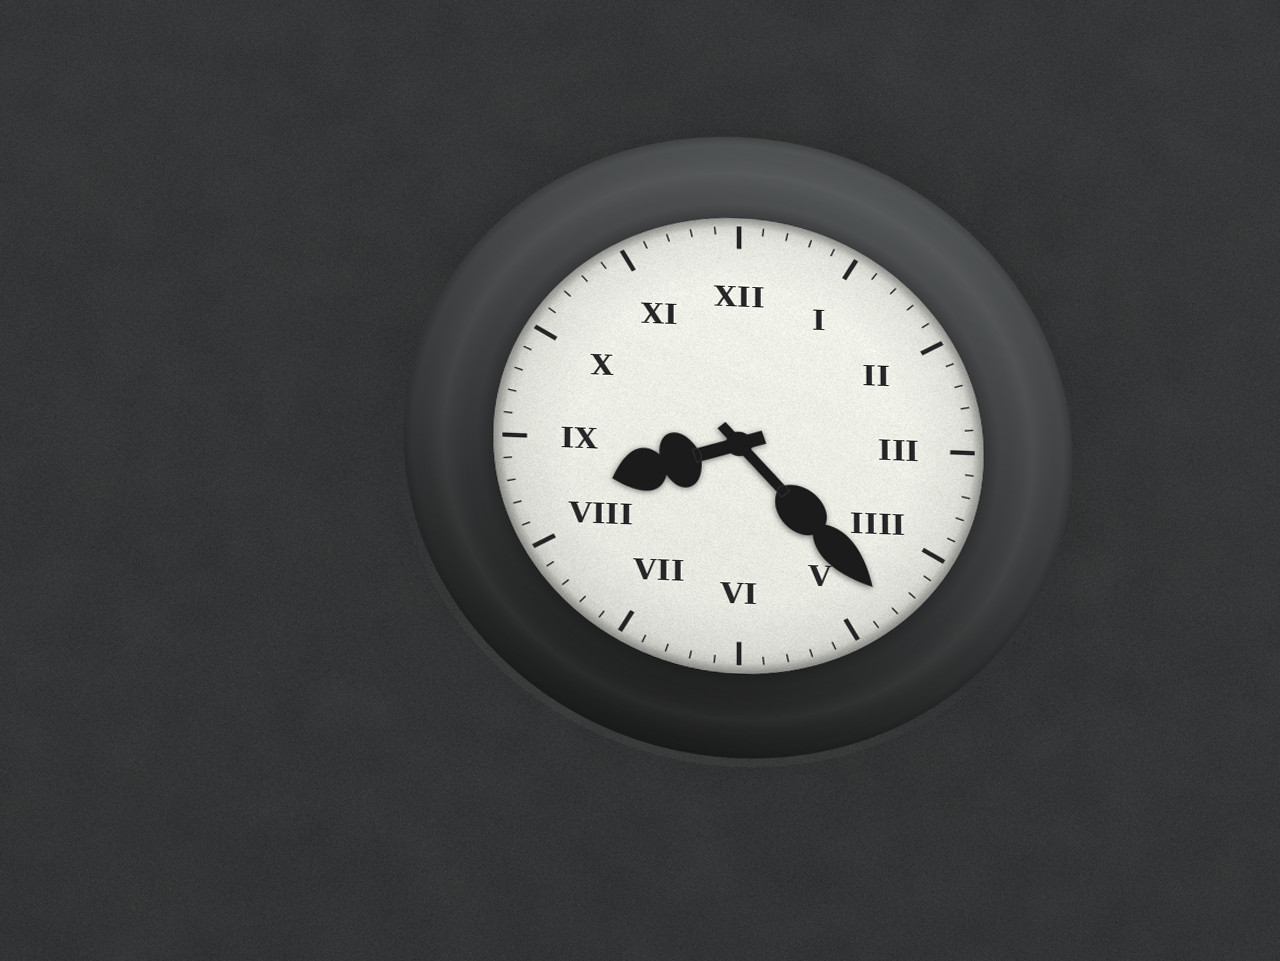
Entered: {"hour": 8, "minute": 23}
